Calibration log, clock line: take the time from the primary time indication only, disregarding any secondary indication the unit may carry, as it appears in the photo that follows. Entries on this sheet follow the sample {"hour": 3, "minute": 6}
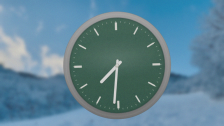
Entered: {"hour": 7, "minute": 31}
